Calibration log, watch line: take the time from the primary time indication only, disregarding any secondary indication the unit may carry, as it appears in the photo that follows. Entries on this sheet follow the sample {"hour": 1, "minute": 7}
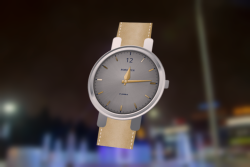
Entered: {"hour": 12, "minute": 14}
